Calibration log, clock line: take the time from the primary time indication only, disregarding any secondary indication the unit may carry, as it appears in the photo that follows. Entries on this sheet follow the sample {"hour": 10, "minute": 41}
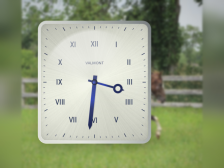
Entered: {"hour": 3, "minute": 31}
